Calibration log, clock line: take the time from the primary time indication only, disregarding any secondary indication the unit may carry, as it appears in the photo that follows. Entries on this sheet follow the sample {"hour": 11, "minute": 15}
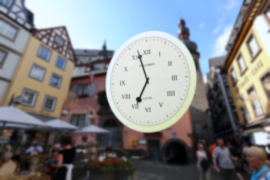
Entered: {"hour": 6, "minute": 57}
